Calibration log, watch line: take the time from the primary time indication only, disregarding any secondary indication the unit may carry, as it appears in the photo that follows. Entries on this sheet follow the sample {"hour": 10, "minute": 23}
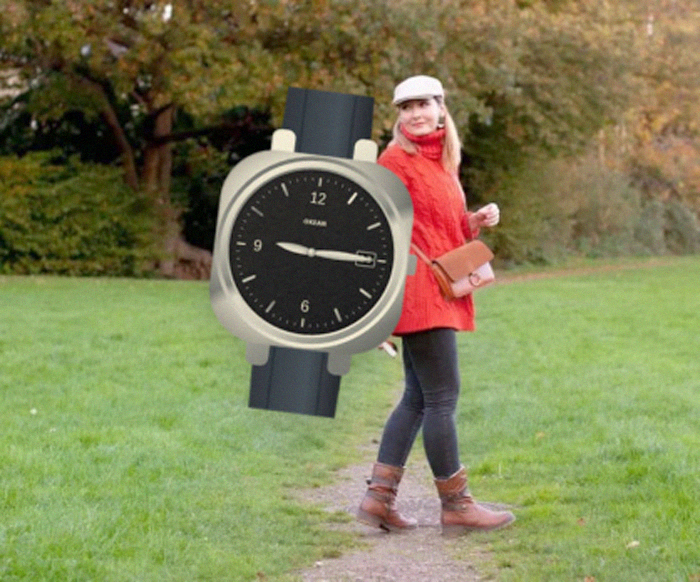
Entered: {"hour": 9, "minute": 15}
